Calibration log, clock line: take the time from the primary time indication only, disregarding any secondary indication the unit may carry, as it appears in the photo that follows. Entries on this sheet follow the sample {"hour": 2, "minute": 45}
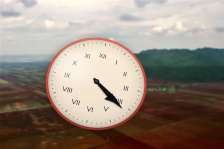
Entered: {"hour": 4, "minute": 21}
